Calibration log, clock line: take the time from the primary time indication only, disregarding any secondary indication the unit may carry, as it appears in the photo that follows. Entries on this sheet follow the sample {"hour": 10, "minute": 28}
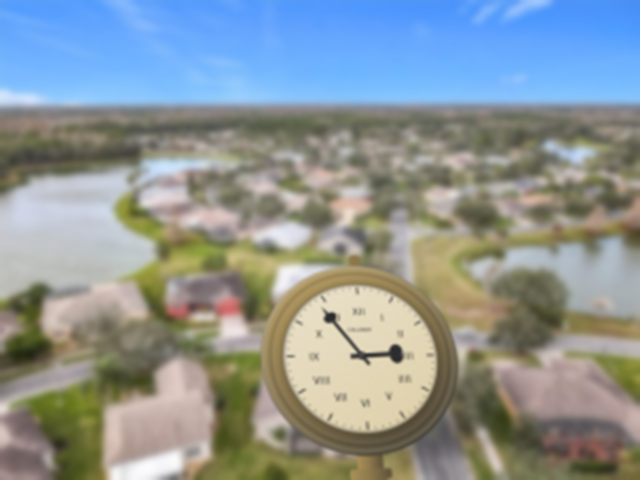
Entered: {"hour": 2, "minute": 54}
